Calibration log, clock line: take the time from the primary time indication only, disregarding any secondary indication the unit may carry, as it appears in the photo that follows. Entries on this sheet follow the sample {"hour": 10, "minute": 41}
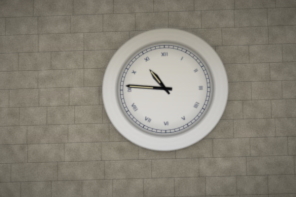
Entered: {"hour": 10, "minute": 46}
